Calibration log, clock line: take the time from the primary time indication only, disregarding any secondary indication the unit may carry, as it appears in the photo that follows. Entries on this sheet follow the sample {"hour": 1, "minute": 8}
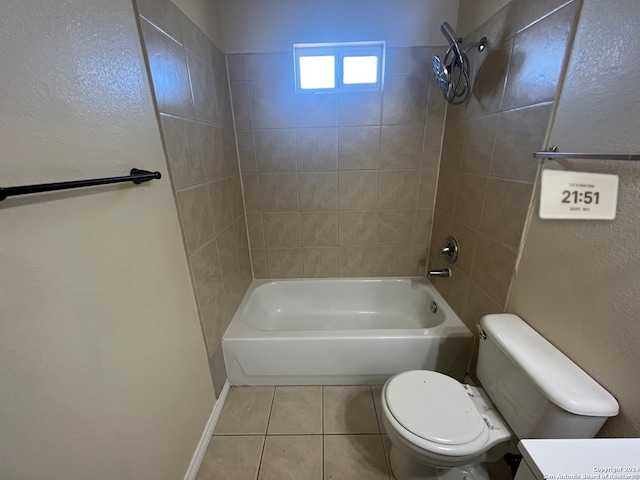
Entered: {"hour": 21, "minute": 51}
